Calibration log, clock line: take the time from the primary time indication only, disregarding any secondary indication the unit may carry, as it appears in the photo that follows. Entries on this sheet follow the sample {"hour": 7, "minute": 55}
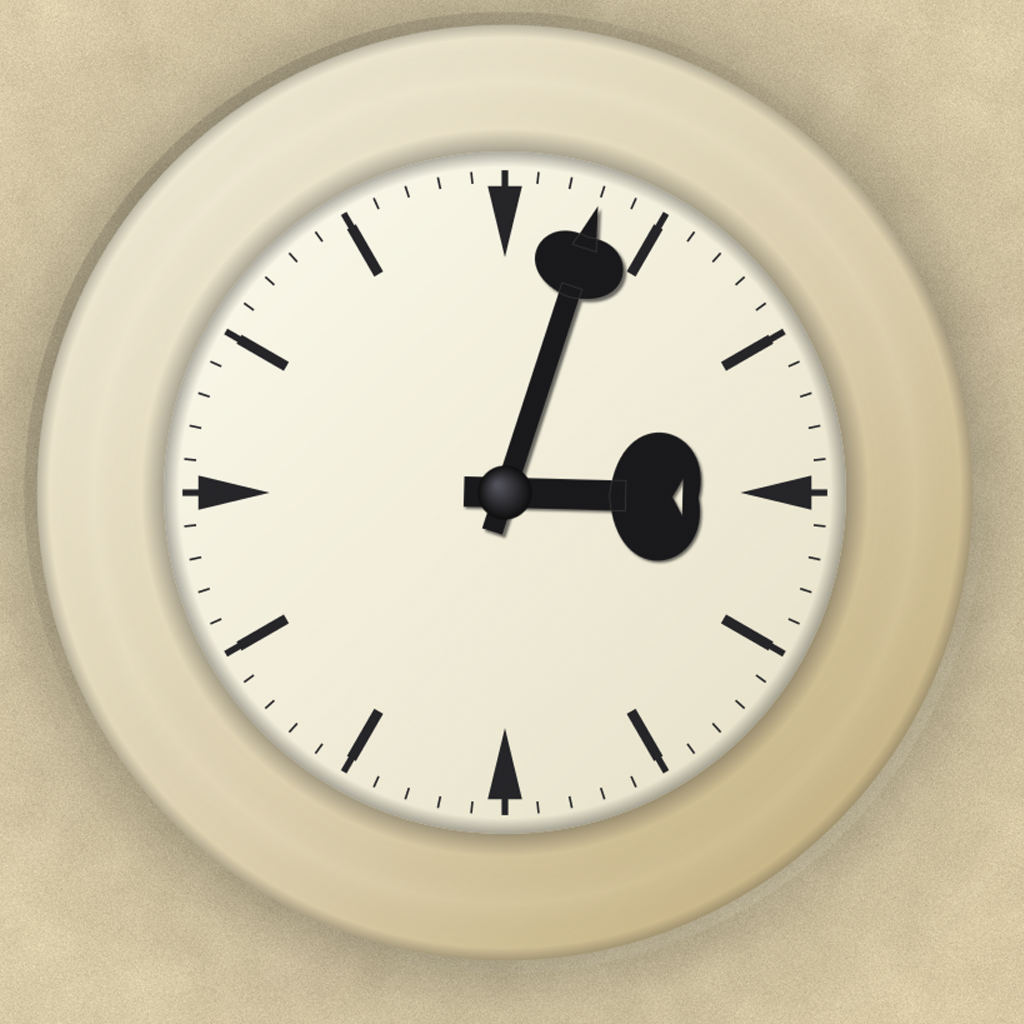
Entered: {"hour": 3, "minute": 3}
